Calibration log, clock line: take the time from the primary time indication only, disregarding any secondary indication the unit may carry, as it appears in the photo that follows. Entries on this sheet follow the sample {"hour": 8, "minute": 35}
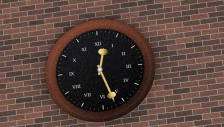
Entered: {"hour": 12, "minute": 27}
